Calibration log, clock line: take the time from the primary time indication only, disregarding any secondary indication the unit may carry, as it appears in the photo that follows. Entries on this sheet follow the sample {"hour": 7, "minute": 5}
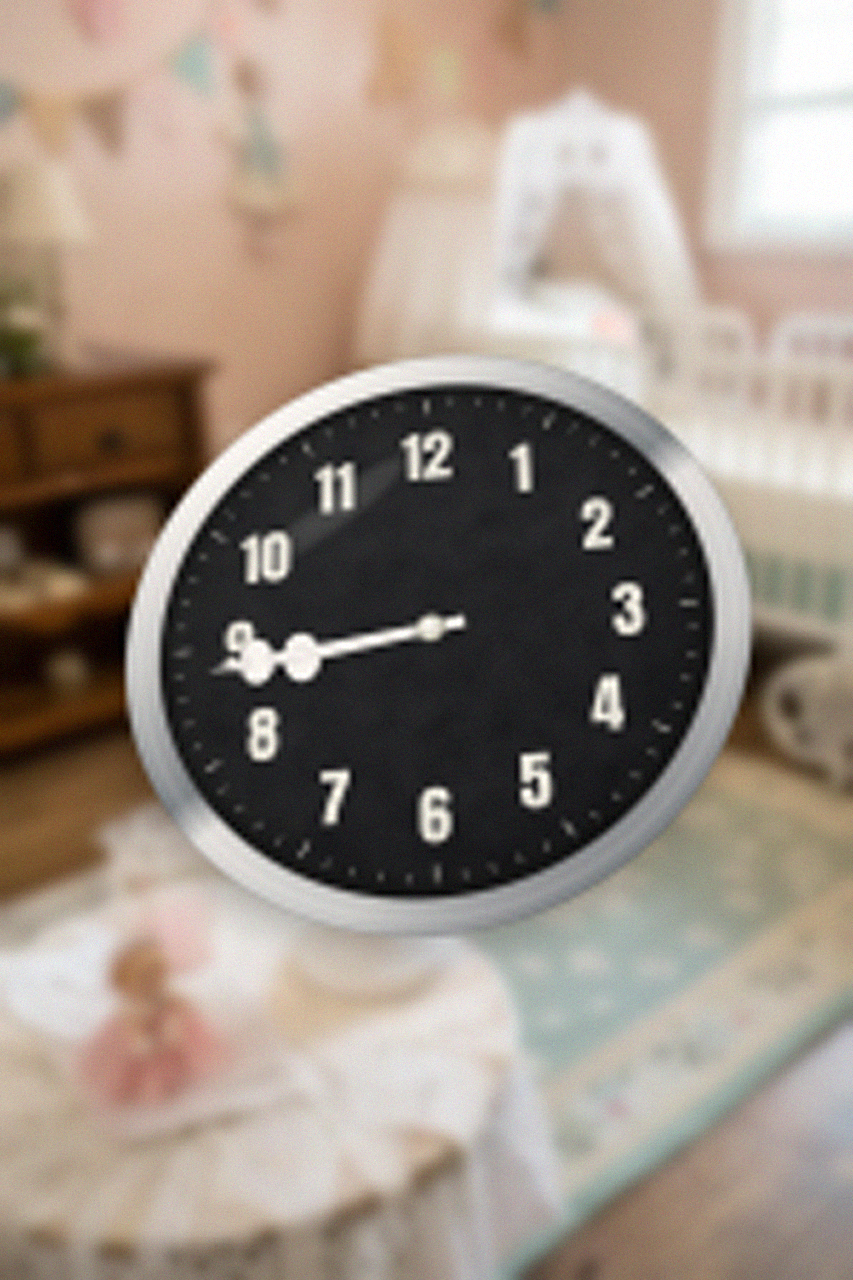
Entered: {"hour": 8, "minute": 44}
